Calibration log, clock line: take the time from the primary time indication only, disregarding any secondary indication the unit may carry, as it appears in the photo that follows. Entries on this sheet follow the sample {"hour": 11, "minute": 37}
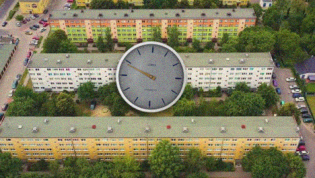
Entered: {"hour": 9, "minute": 49}
